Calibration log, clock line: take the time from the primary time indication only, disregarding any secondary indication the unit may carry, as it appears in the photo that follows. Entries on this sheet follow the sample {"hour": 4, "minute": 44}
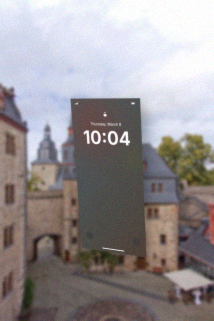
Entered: {"hour": 10, "minute": 4}
